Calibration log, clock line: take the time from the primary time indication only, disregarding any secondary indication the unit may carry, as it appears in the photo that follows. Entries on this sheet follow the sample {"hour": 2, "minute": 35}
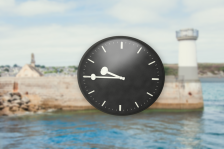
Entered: {"hour": 9, "minute": 45}
